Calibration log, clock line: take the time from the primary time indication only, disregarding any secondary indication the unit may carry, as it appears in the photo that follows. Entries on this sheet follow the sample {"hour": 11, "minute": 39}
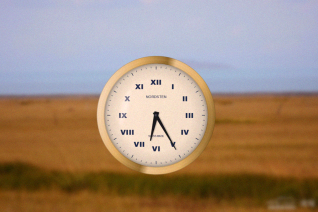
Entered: {"hour": 6, "minute": 25}
